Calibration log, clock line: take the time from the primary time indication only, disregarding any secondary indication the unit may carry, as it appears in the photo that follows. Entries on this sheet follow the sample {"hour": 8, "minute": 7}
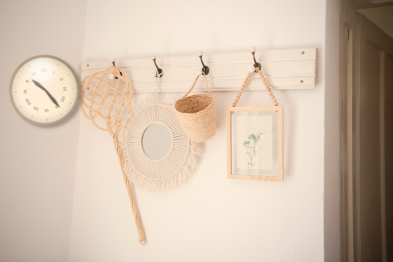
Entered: {"hour": 10, "minute": 24}
